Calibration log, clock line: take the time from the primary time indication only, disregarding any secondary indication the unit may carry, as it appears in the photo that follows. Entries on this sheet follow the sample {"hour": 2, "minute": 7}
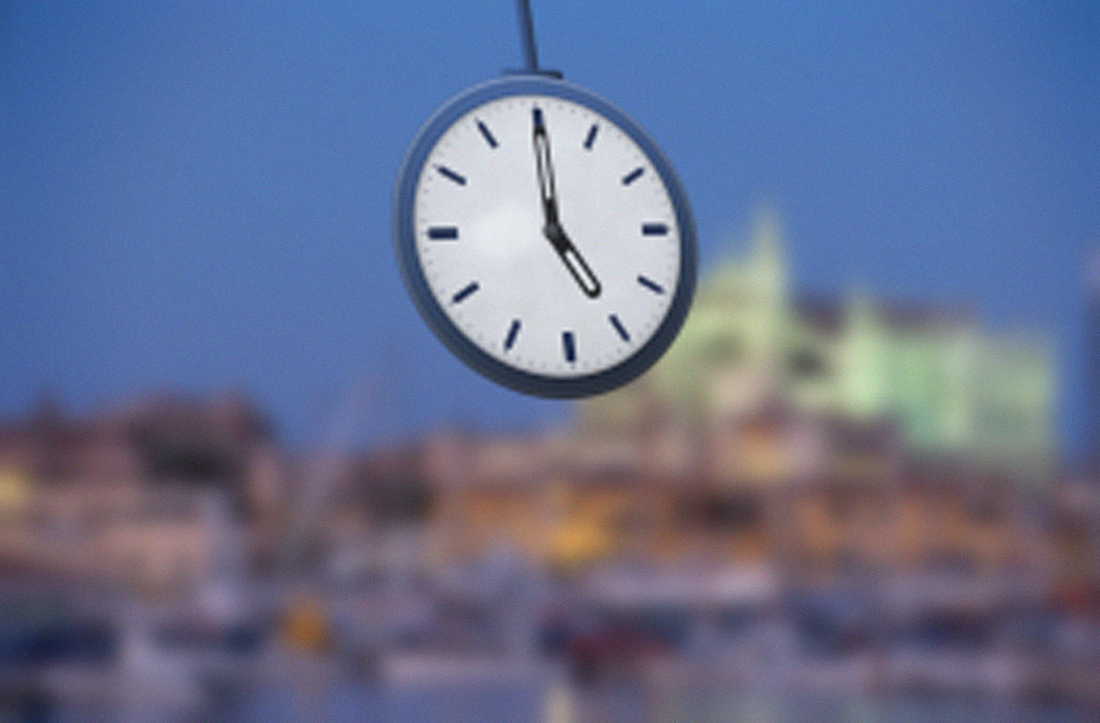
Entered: {"hour": 5, "minute": 0}
